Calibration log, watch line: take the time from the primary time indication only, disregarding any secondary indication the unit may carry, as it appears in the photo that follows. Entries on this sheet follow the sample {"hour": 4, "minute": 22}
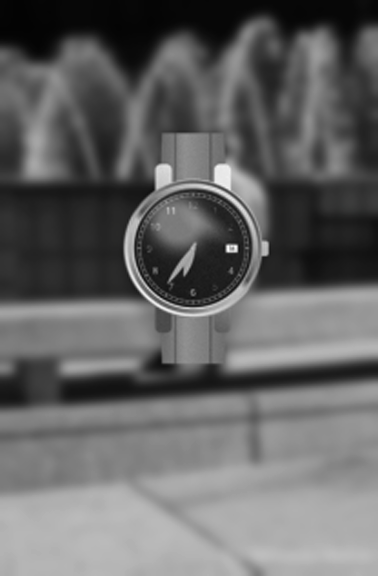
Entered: {"hour": 6, "minute": 36}
